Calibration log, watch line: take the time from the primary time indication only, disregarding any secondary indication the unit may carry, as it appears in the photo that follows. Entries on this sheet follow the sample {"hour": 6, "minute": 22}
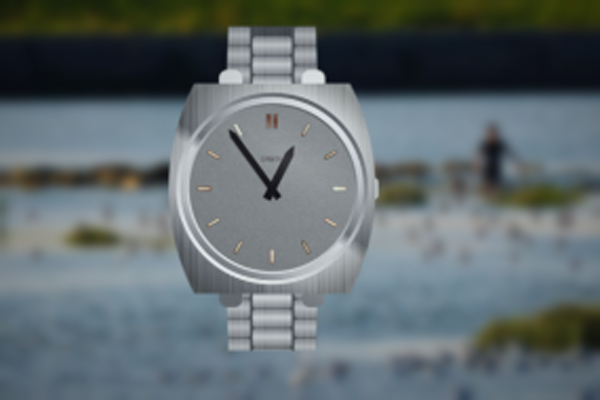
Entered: {"hour": 12, "minute": 54}
